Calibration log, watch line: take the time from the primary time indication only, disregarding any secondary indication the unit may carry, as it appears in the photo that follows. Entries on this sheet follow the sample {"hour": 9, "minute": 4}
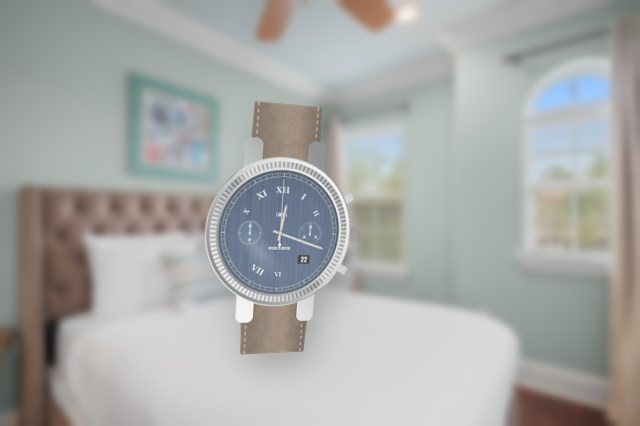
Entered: {"hour": 12, "minute": 18}
